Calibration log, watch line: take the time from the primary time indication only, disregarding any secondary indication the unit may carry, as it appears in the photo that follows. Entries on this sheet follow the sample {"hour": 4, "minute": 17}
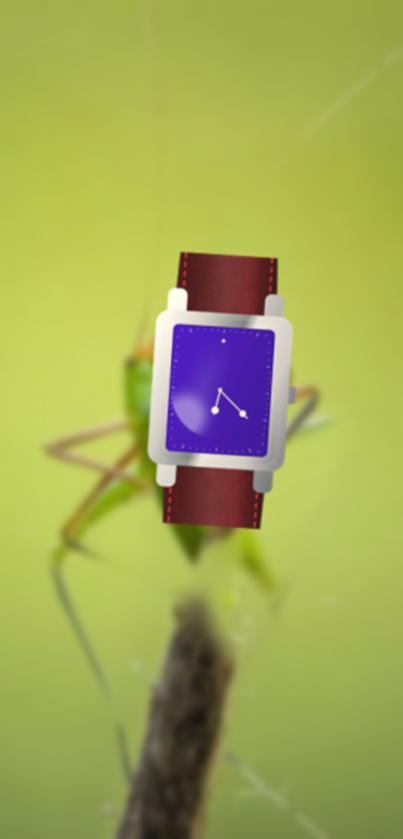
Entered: {"hour": 6, "minute": 22}
